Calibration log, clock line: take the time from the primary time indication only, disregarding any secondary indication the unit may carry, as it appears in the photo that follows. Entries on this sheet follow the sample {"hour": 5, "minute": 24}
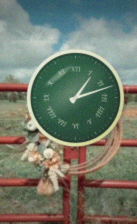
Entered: {"hour": 1, "minute": 12}
